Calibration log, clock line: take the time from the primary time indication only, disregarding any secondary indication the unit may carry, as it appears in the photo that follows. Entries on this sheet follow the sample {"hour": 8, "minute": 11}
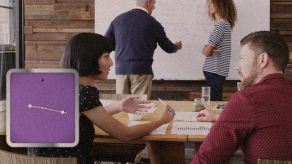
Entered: {"hour": 9, "minute": 17}
